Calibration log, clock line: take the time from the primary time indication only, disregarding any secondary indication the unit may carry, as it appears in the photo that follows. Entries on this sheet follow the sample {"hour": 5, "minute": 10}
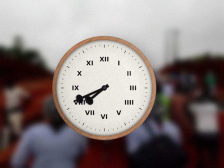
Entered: {"hour": 7, "minute": 41}
